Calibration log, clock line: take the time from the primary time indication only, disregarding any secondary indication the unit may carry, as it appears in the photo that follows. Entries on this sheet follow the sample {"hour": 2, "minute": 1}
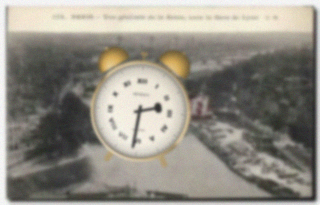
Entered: {"hour": 2, "minute": 31}
